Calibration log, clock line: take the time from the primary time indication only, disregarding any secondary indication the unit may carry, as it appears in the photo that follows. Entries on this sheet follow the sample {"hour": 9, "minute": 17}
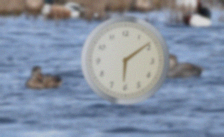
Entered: {"hour": 6, "minute": 9}
